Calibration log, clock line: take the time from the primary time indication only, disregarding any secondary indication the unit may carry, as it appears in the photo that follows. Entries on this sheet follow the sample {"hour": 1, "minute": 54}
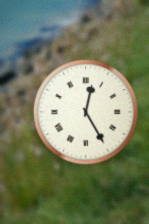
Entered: {"hour": 12, "minute": 25}
